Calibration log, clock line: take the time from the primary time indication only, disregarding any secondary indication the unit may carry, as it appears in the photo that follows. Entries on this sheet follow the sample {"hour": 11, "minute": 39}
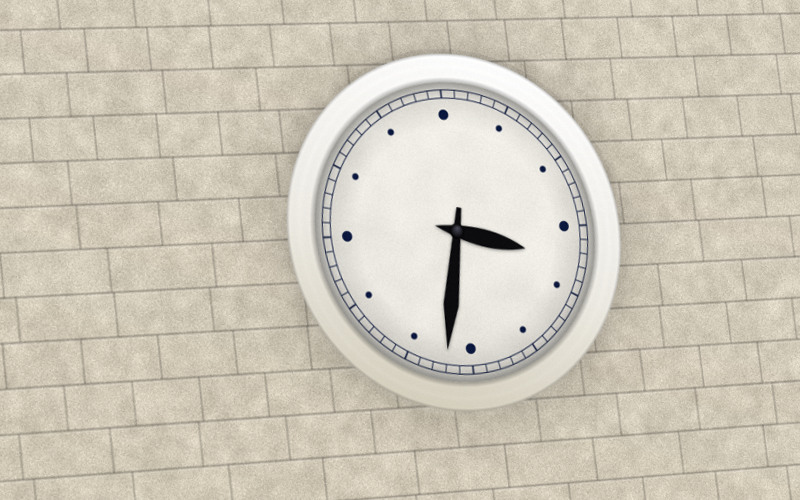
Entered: {"hour": 3, "minute": 32}
